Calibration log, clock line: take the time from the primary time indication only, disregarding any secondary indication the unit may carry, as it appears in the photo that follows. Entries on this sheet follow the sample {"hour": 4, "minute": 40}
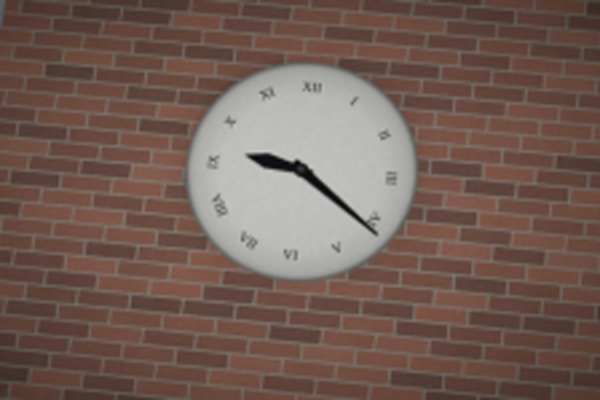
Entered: {"hour": 9, "minute": 21}
